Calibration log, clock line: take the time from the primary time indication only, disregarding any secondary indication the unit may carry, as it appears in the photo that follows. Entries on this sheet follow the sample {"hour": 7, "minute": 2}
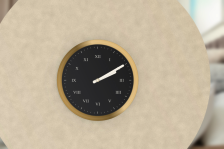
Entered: {"hour": 2, "minute": 10}
